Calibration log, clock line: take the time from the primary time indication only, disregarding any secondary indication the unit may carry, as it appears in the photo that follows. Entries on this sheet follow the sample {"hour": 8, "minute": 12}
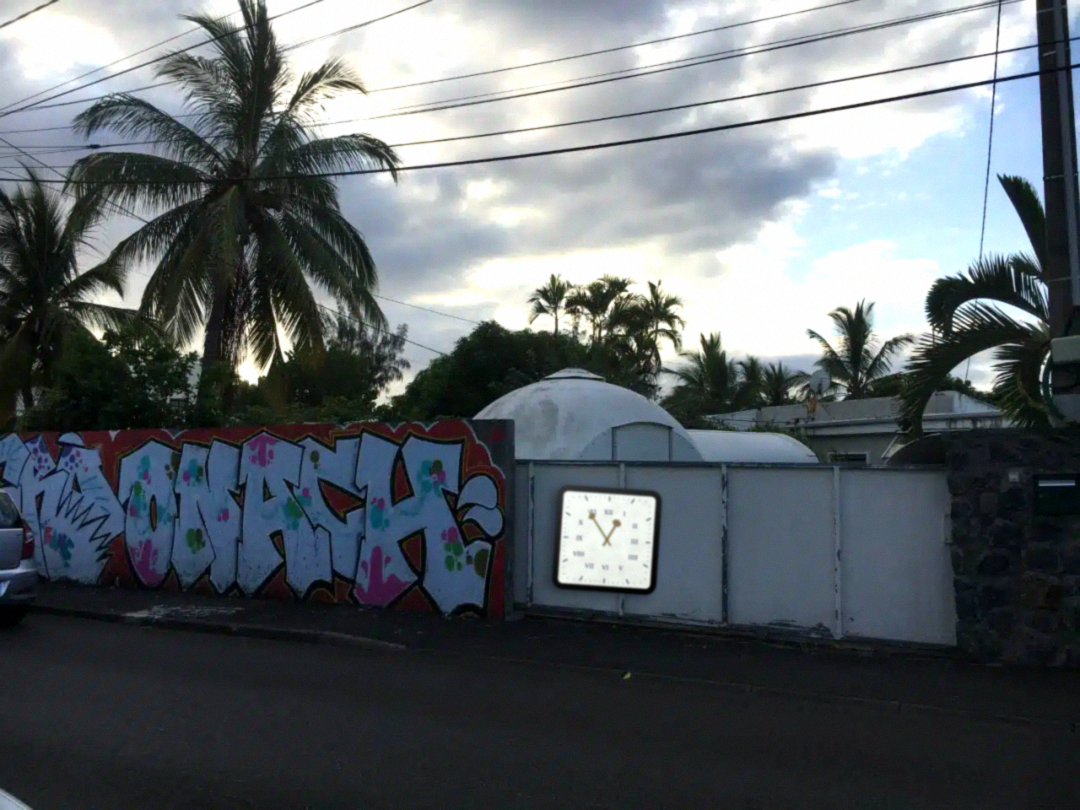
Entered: {"hour": 12, "minute": 54}
